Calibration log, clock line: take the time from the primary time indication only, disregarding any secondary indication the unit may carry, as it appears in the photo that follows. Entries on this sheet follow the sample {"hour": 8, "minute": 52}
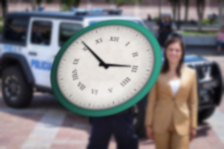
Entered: {"hour": 2, "minute": 51}
